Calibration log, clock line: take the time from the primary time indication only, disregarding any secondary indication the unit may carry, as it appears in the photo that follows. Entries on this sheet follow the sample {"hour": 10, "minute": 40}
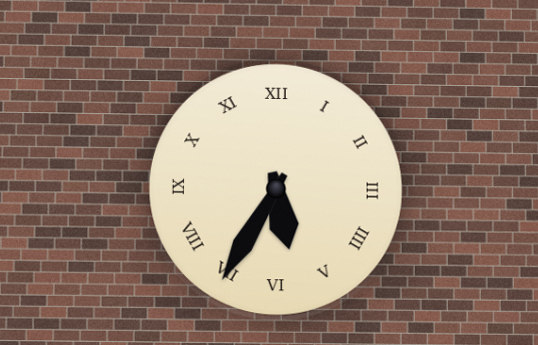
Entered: {"hour": 5, "minute": 35}
